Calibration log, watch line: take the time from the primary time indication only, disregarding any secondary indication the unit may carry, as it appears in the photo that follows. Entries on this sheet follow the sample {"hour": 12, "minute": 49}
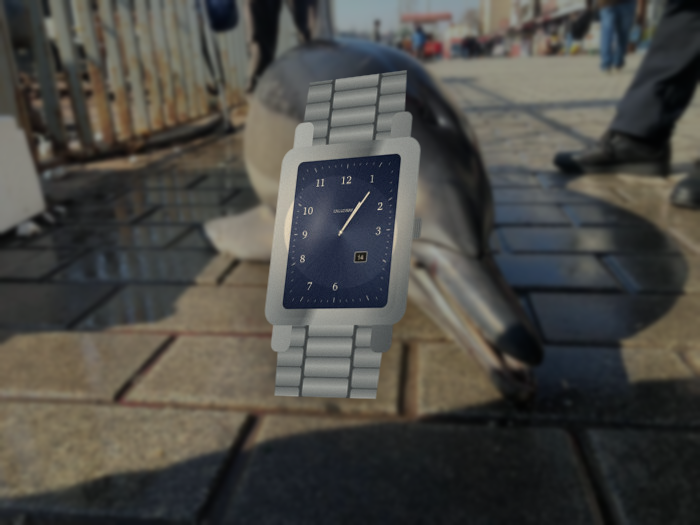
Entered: {"hour": 1, "minute": 6}
